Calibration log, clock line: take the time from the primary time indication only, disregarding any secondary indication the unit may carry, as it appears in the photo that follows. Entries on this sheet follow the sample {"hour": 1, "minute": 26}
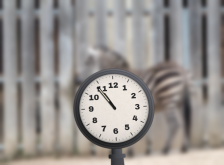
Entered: {"hour": 10, "minute": 54}
